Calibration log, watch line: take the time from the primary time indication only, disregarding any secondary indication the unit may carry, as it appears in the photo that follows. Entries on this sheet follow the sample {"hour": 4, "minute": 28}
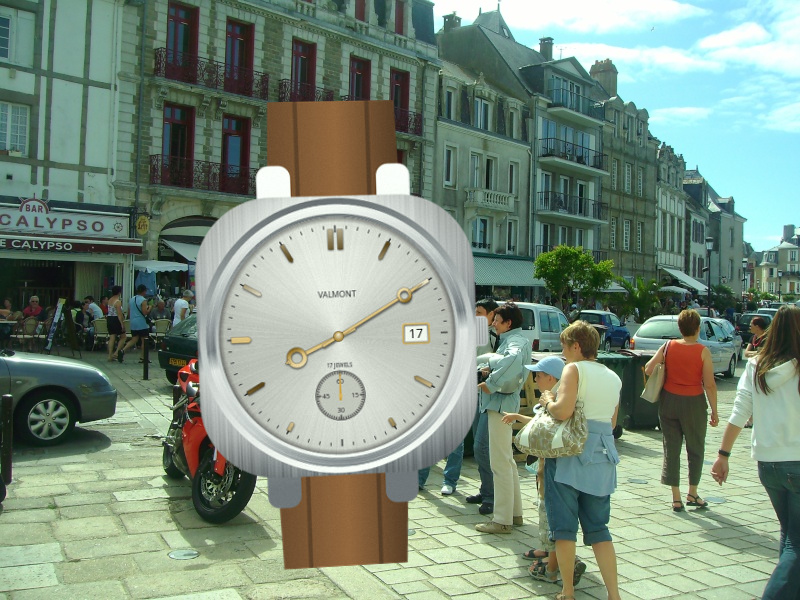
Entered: {"hour": 8, "minute": 10}
